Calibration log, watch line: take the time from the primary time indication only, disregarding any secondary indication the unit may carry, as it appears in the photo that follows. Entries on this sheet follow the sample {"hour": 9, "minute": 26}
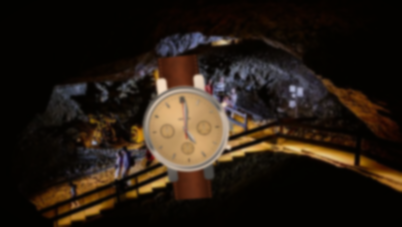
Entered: {"hour": 5, "minute": 1}
